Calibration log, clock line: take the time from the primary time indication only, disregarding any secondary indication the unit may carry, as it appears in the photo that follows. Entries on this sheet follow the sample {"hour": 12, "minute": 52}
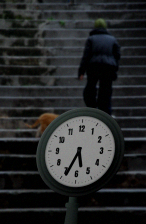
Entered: {"hour": 5, "minute": 34}
